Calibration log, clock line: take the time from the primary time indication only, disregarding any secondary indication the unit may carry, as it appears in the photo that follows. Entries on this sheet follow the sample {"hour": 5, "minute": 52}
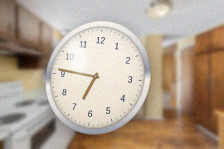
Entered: {"hour": 6, "minute": 46}
